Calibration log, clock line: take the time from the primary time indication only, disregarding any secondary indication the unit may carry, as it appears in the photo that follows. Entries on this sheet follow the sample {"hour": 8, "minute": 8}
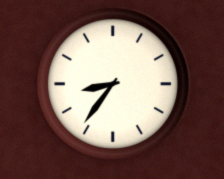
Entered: {"hour": 8, "minute": 36}
